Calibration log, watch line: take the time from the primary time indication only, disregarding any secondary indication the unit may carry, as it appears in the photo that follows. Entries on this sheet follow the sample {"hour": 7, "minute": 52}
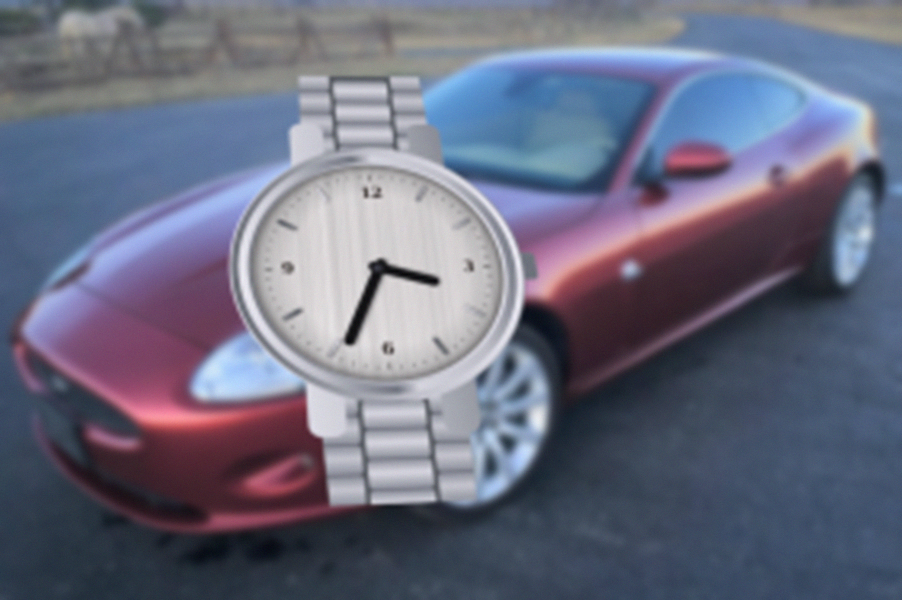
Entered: {"hour": 3, "minute": 34}
